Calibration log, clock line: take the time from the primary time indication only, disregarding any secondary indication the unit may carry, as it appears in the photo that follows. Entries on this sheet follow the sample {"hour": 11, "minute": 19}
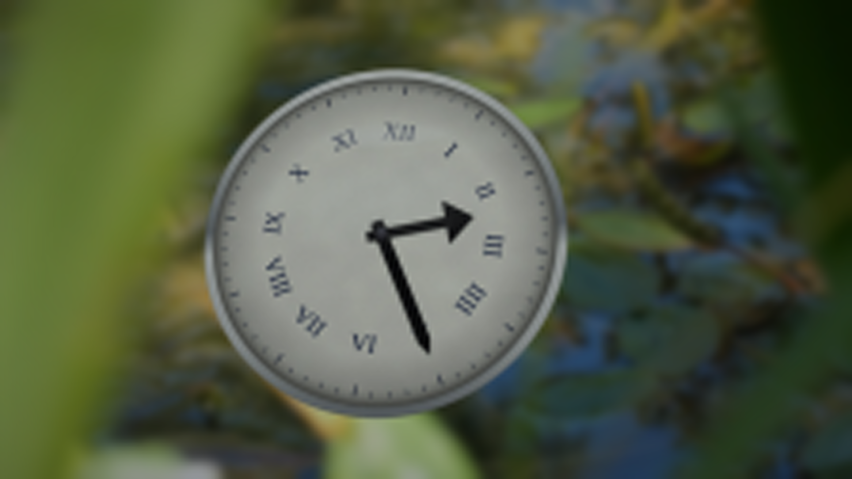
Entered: {"hour": 2, "minute": 25}
